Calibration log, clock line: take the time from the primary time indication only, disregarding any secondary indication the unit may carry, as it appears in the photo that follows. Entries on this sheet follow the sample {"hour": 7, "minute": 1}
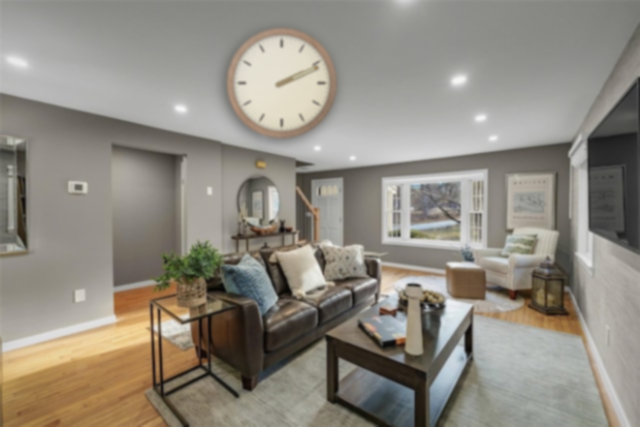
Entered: {"hour": 2, "minute": 11}
